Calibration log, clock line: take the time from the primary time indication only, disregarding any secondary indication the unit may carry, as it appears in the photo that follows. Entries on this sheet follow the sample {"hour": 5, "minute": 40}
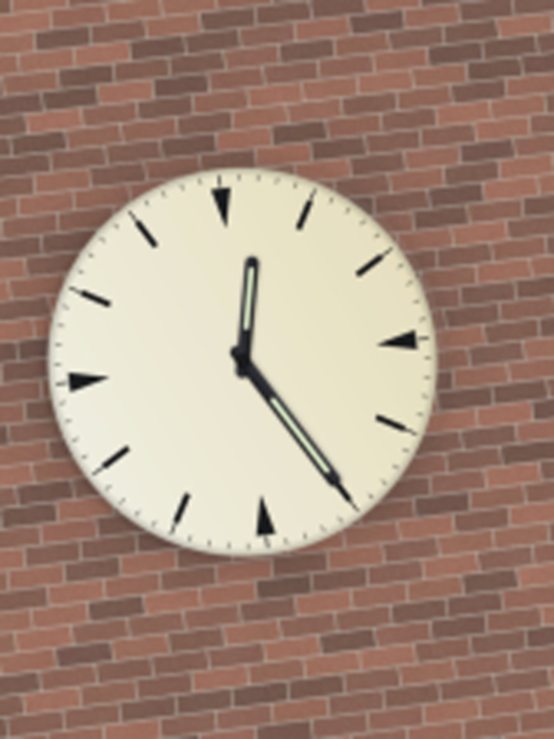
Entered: {"hour": 12, "minute": 25}
